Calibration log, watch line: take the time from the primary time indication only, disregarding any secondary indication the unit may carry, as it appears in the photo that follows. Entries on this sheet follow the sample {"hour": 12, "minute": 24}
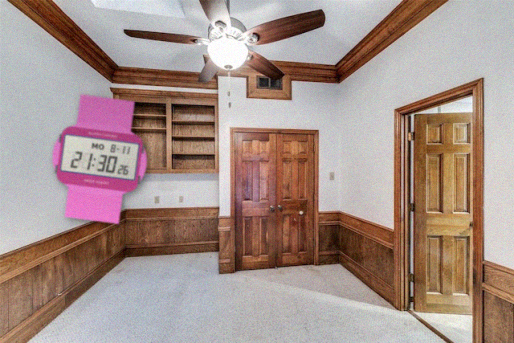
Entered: {"hour": 21, "minute": 30}
